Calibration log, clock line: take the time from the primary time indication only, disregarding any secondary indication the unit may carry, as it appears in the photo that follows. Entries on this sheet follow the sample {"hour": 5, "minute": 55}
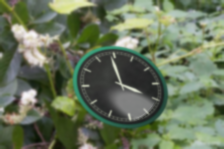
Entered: {"hour": 3, "minute": 59}
